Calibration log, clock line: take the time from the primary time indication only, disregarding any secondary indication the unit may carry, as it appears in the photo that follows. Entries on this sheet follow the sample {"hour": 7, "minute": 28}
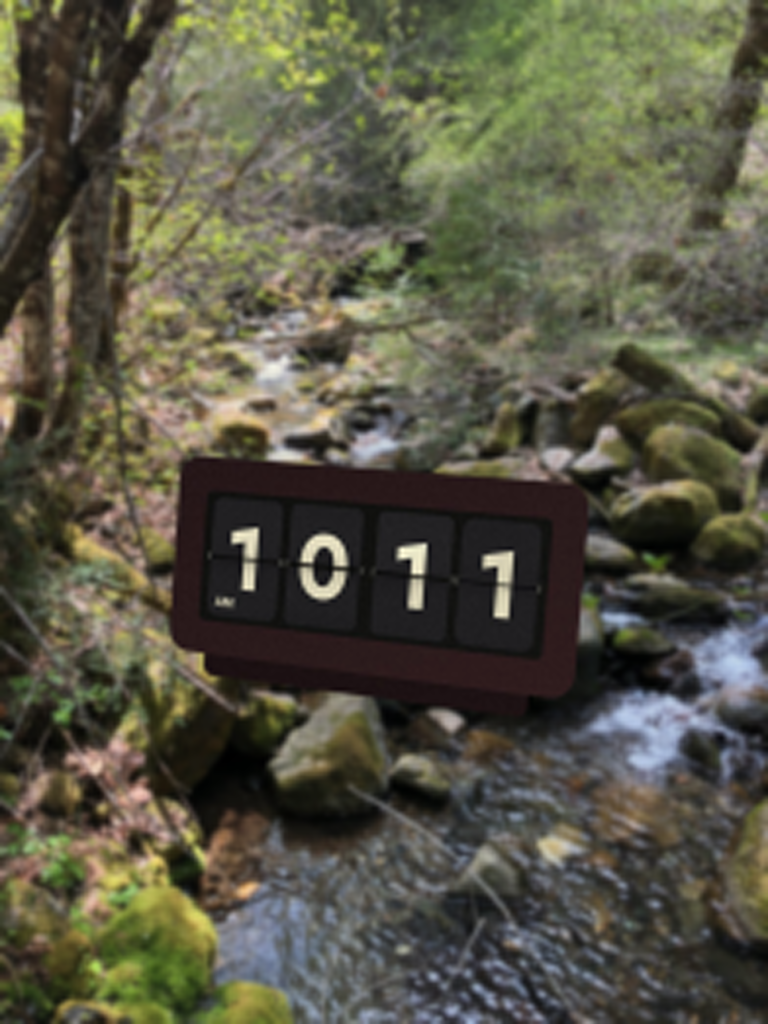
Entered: {"hour": 10, "minute": 11}
